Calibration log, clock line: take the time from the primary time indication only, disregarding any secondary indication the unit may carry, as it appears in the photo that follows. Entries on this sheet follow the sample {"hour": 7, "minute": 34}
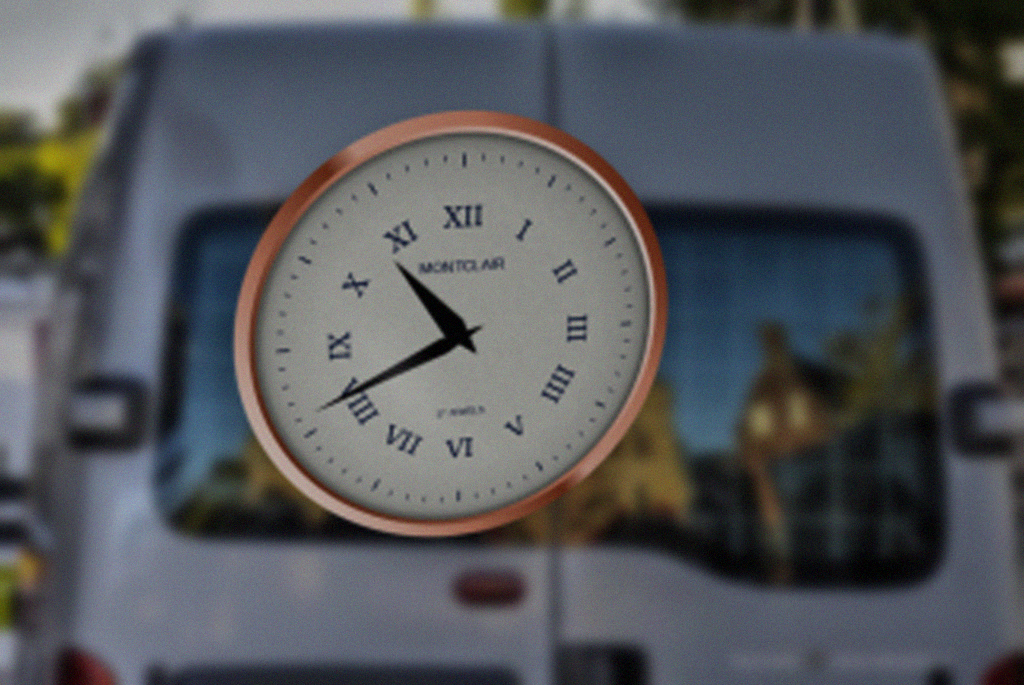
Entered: {"hour": 10, "minute": 41}
